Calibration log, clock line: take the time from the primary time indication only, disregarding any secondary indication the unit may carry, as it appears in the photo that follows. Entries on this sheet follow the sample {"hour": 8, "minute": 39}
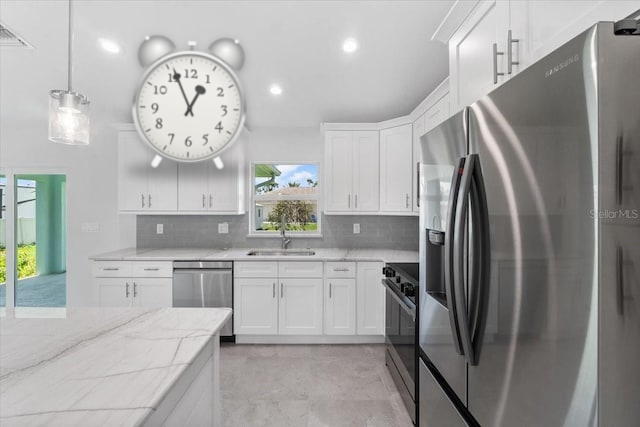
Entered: {"hour": 12, "minute": 56}
